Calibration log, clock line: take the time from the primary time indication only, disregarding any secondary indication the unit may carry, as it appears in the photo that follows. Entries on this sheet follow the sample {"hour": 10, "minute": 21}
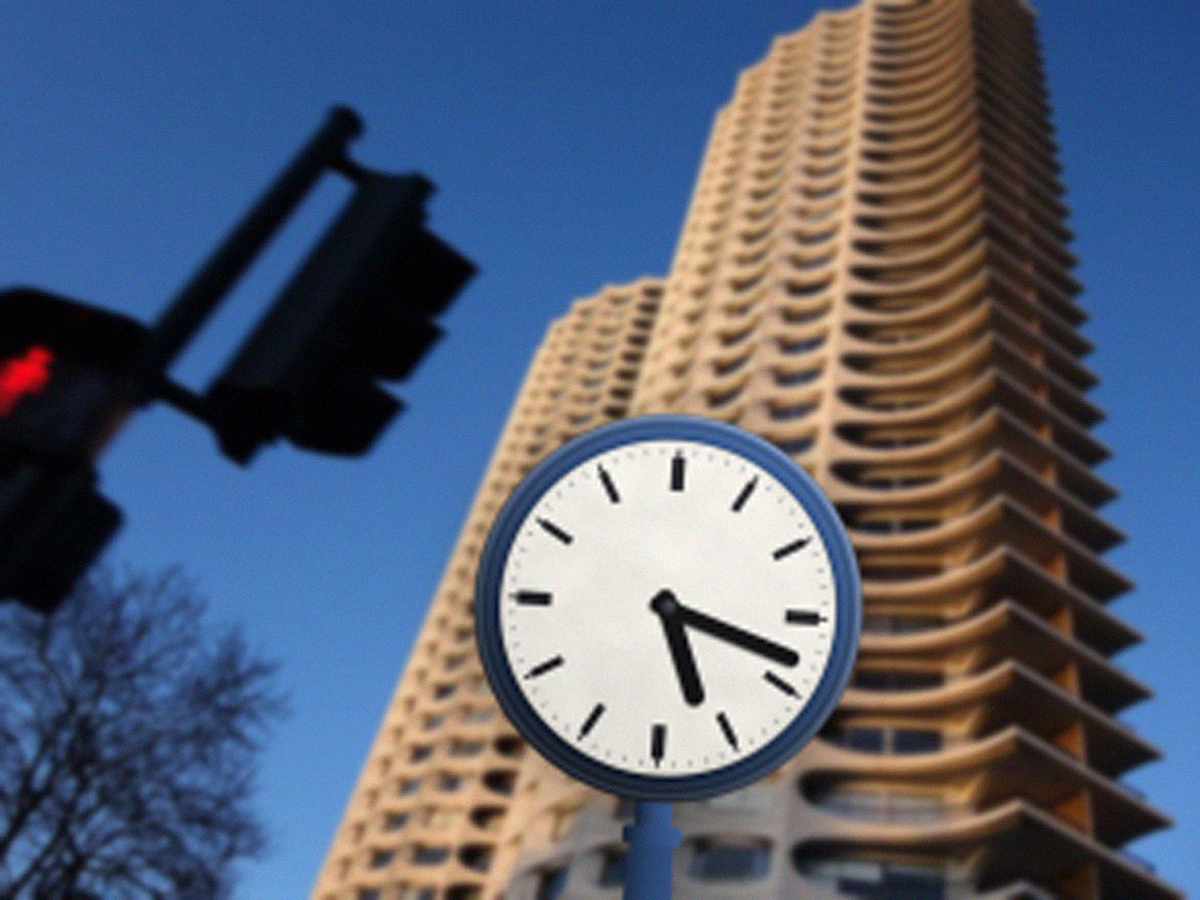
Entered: {"hour": 5, "minute": 18}
